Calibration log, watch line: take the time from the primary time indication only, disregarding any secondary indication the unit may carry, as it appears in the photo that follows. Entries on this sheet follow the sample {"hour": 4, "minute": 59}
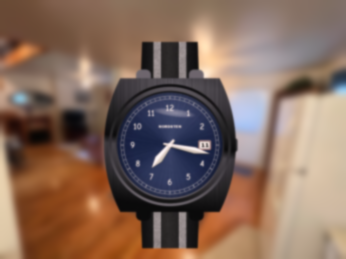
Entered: {"hour": 7, "minute": 17}
